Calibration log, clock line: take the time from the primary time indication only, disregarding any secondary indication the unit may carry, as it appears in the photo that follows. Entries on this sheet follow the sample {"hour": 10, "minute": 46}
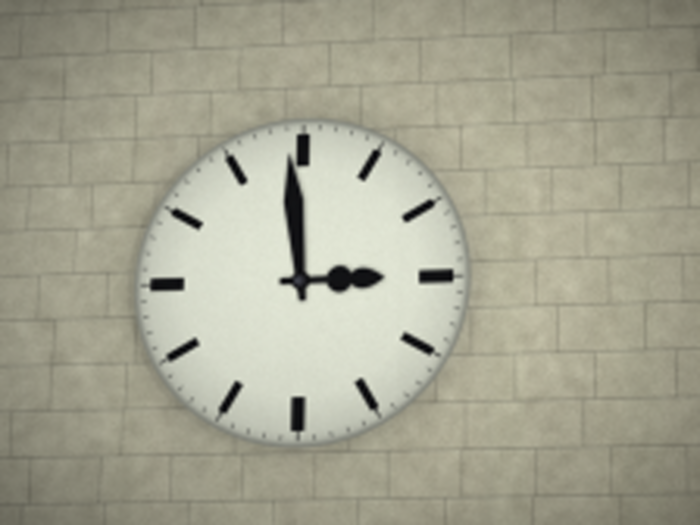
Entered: {"hour": 2, "minute": 59}
